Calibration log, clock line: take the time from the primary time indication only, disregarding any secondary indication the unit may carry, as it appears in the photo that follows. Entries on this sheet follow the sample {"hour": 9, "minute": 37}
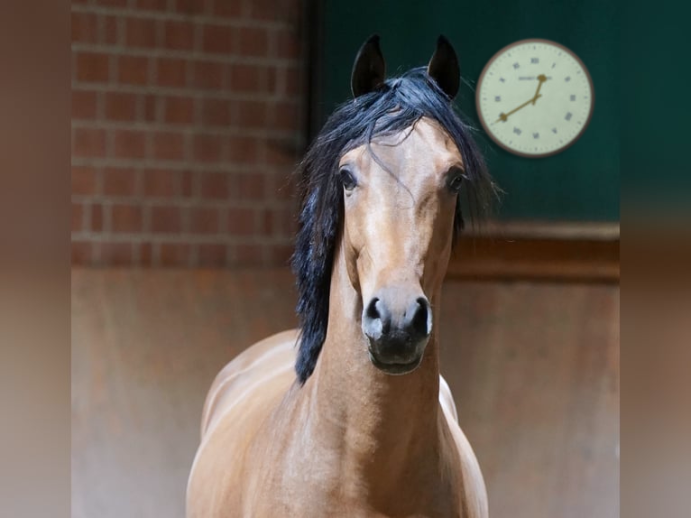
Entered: {"hour": 12, "minute": 40}
